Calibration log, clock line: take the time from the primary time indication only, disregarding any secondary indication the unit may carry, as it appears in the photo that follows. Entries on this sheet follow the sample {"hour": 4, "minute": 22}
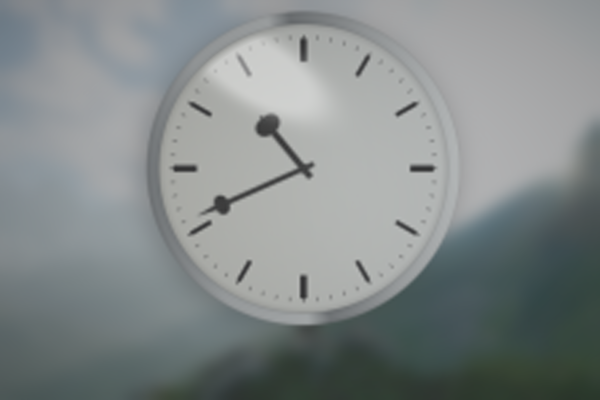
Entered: {"hour": 10, "minute": 41}
